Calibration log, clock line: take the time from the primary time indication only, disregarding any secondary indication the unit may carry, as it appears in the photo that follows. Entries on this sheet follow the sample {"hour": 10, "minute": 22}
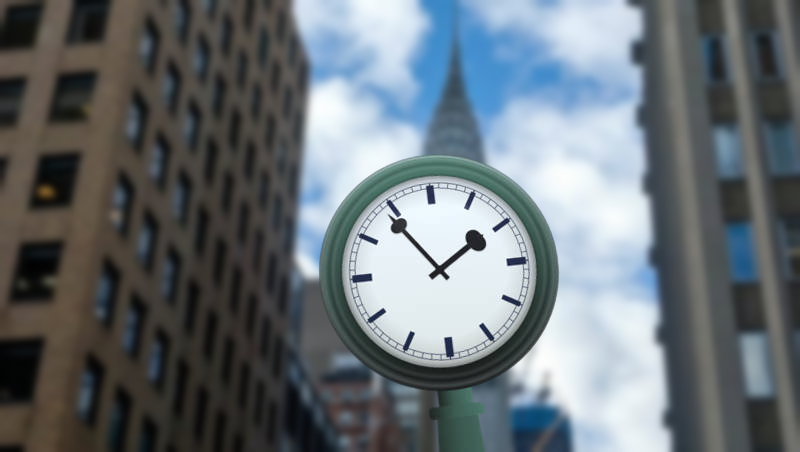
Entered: {"hour": 1, "minute": 54}
